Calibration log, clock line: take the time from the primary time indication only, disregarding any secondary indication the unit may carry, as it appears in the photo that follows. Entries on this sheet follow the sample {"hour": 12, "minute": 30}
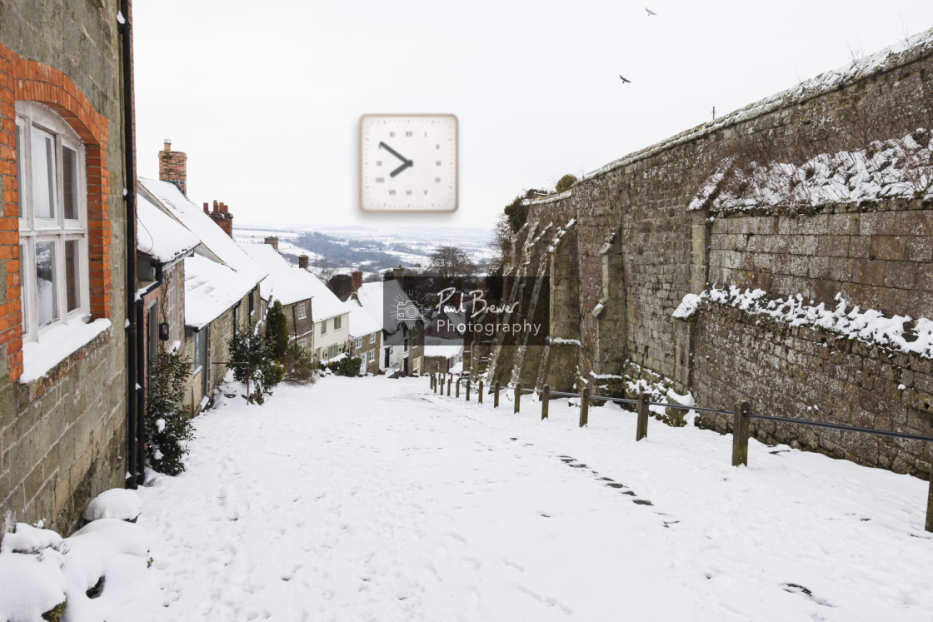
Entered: {"hour": 7, "minute": 51}
